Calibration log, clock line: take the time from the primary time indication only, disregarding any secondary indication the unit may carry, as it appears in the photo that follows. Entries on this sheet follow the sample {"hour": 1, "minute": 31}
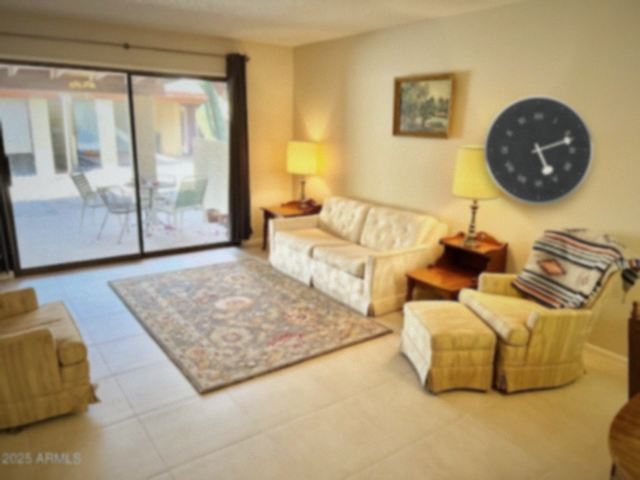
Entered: {"hour": 5, "minute": 12}
